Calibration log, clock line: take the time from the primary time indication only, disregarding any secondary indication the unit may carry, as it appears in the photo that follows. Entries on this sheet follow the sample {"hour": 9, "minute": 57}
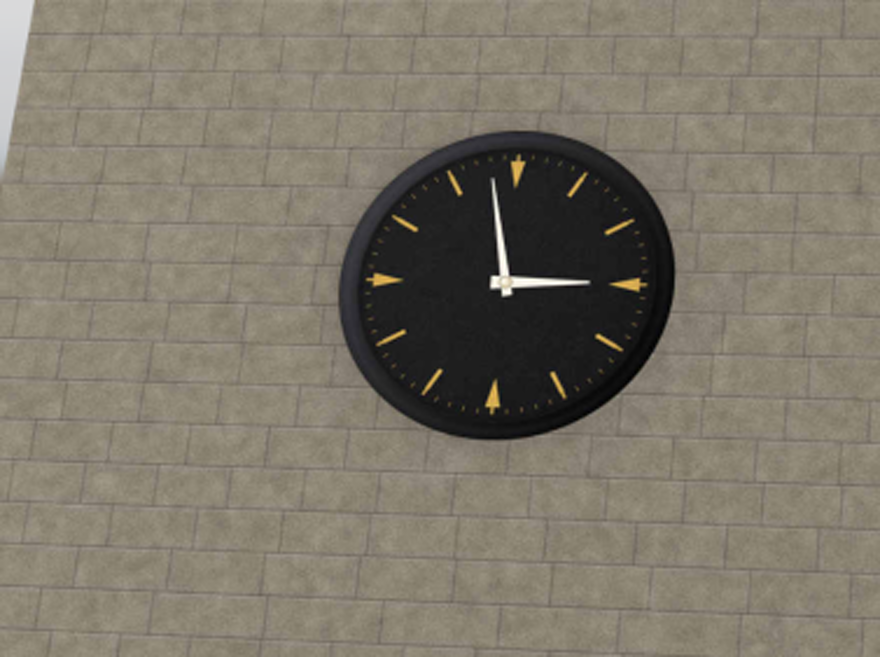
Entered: {"hour": 2, "minute": 58}
